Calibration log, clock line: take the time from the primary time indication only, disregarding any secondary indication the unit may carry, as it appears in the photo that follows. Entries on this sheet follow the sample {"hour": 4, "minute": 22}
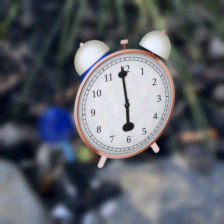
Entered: {"hour": 5, "minute": 59}
